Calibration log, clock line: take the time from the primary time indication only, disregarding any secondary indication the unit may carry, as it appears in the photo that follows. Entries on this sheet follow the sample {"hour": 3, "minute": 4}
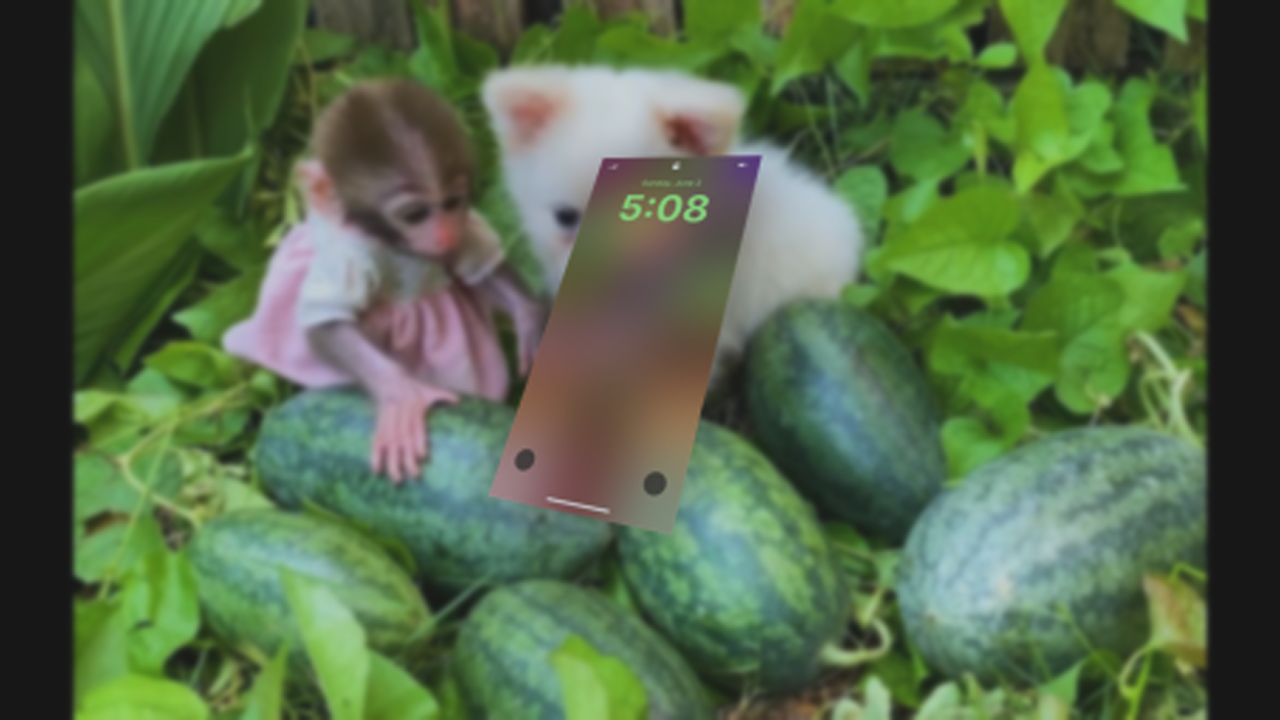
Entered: {"hour": 5, "minute": 8}
